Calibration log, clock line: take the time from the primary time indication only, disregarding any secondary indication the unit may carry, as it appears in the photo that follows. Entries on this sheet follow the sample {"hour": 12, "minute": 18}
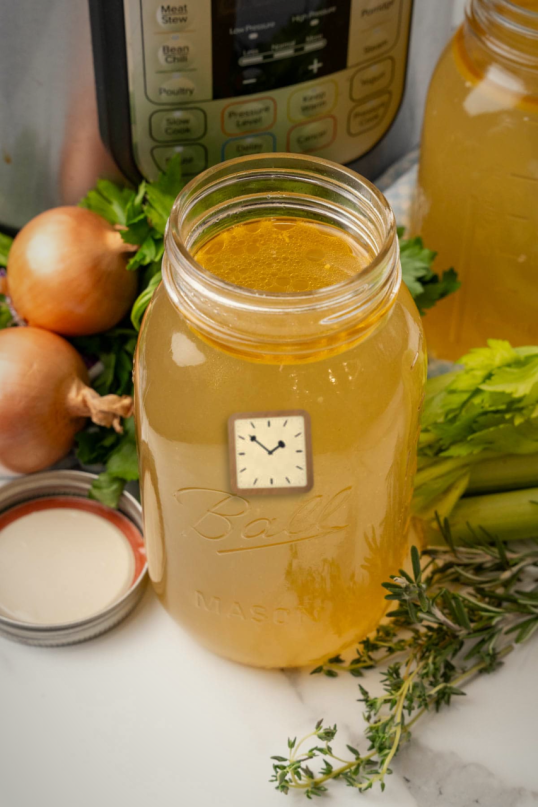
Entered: {"hour": 1, "minute": 52}
